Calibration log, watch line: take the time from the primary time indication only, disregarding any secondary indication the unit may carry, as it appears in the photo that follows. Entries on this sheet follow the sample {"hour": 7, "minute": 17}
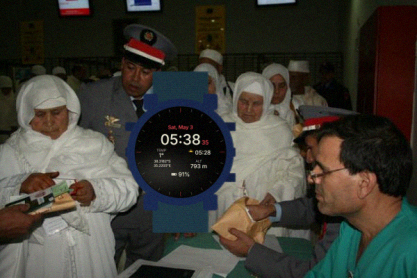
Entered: {"hour": 5, "minute": 38}
